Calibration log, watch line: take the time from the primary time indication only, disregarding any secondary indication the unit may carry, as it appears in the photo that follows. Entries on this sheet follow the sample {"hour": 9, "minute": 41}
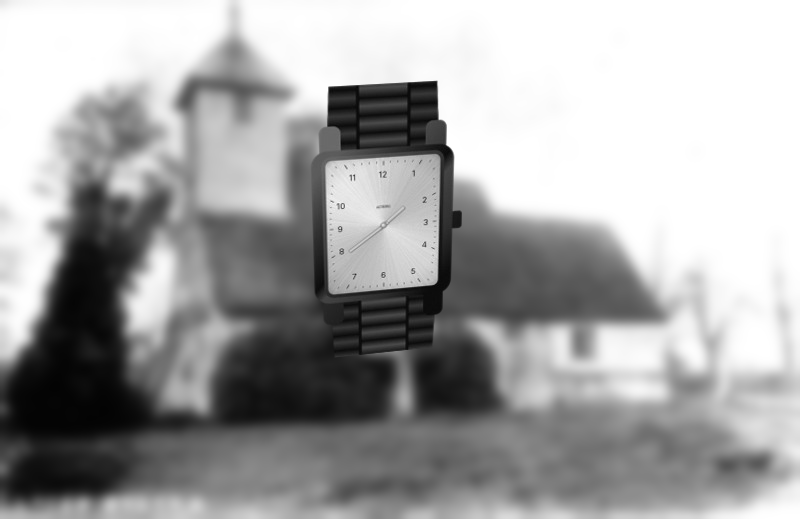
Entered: {"hour": 1, "minute": 39}
